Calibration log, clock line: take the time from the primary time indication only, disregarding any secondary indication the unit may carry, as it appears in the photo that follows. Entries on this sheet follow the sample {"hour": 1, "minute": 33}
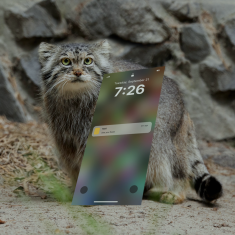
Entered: {"hour": 7, "minute": 26}
